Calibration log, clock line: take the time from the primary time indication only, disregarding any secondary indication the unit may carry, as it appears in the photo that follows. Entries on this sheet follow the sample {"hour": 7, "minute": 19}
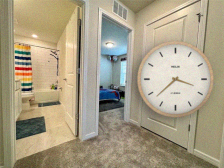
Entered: {"hour": 3, "minute": 38}
